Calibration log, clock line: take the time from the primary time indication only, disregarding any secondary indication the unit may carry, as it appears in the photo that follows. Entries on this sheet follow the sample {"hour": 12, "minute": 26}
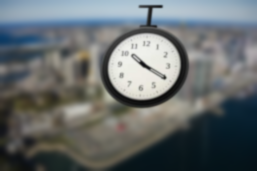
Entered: {"hour": 10, "minute": 20}
